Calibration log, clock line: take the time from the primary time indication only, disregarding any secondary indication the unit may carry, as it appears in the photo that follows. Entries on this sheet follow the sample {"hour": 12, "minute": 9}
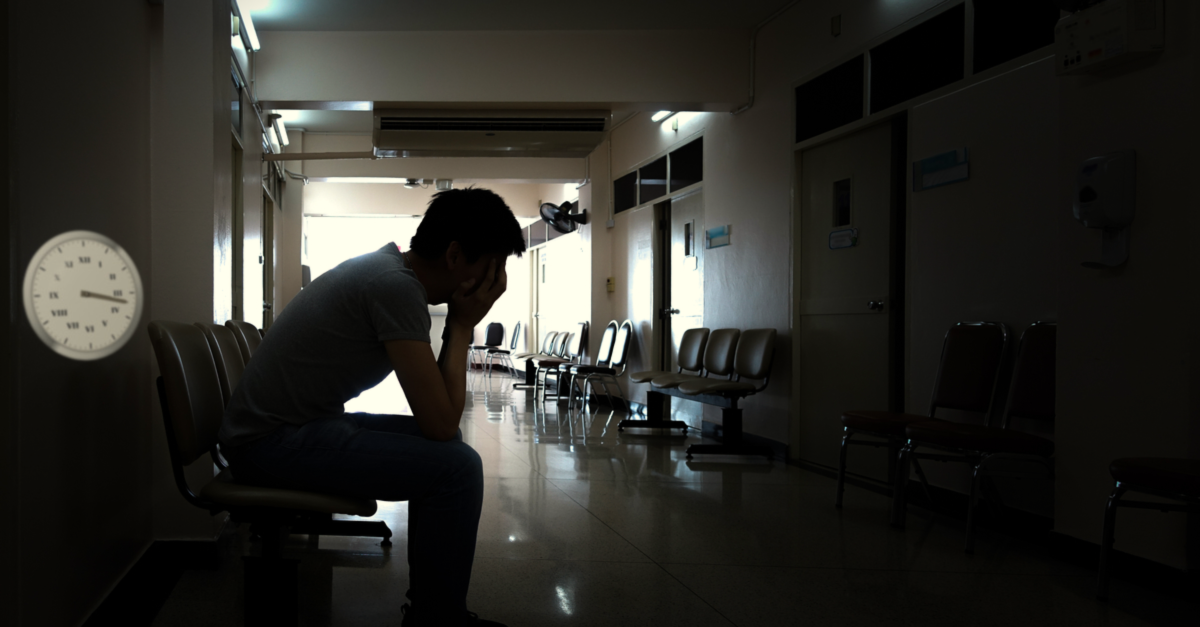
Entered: {"hour": 3, "minute": 17}
